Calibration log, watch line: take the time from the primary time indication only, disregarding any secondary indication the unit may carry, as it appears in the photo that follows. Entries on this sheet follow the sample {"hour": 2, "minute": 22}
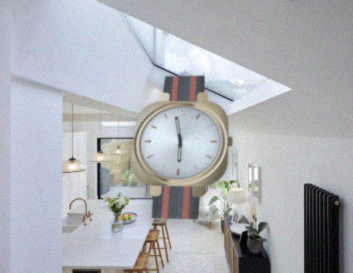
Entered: {"hour": 5, "minute": 58}
